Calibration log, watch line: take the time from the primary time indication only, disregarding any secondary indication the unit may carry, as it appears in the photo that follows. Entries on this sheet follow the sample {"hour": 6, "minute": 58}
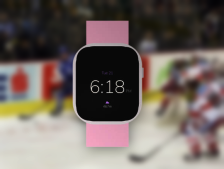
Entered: {"hour": 6, "minute": 18}
